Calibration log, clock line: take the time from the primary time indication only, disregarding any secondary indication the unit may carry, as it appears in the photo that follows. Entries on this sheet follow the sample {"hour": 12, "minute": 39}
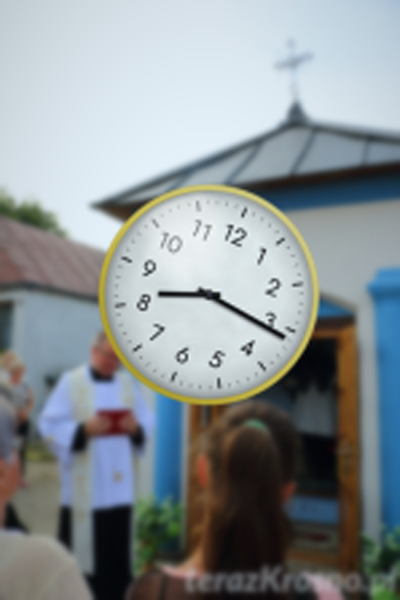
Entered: {"hour": 8, "minute": 16}
